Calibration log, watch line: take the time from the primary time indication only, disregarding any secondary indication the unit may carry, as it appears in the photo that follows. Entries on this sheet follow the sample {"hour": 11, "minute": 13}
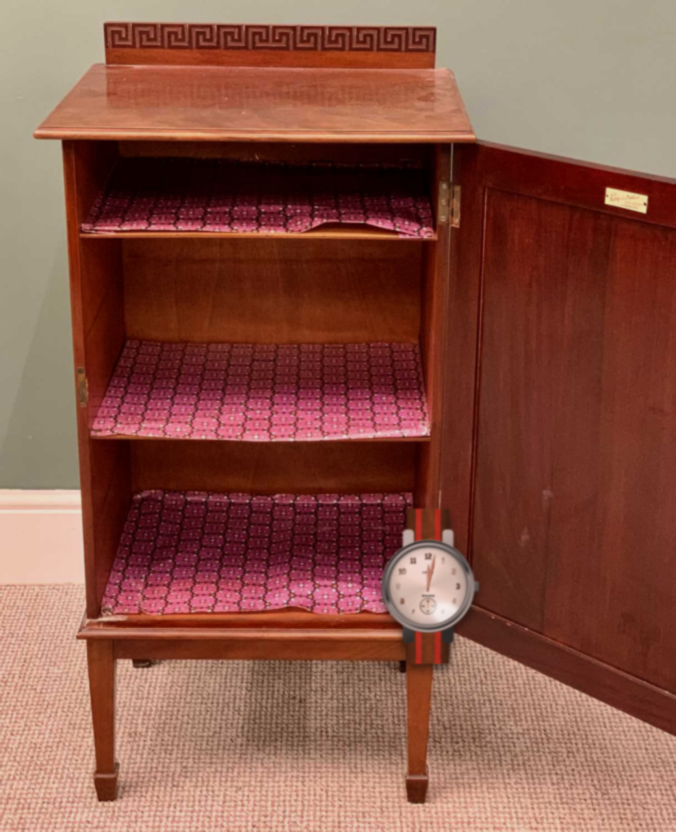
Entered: {"hour": 12, "minute": 2}
